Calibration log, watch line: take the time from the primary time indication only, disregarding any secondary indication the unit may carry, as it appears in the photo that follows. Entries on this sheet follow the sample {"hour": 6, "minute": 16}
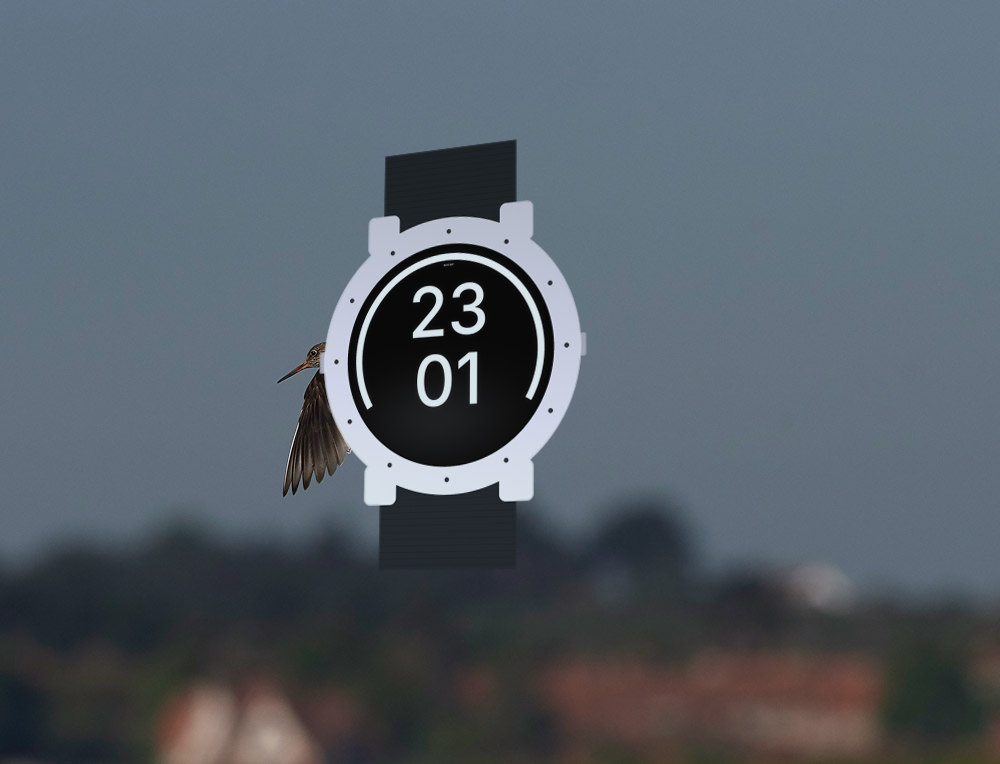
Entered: {"hour": 23, "minute": 1}
